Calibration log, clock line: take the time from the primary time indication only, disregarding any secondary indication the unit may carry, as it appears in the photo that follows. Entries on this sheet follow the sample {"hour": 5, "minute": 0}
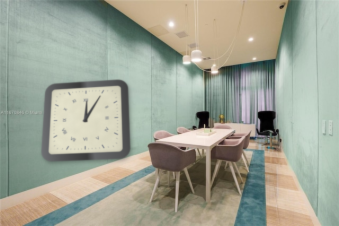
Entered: {"hour": 12, "minute": 5}
